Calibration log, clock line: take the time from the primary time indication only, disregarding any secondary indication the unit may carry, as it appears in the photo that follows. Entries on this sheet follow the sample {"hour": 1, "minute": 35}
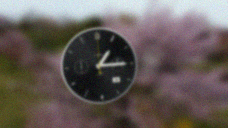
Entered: {"hour": 1, "minute": 15}
